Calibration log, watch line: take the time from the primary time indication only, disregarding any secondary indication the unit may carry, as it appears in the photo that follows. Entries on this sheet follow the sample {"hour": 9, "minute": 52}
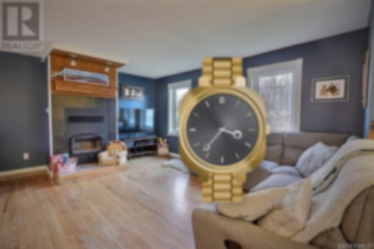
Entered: {"hour": 3, "minute": 37}
